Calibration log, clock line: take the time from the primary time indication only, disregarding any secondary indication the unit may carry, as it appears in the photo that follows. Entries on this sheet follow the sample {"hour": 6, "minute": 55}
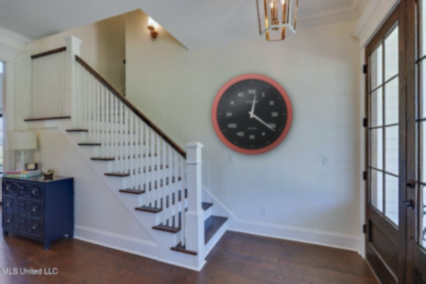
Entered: {"hour": 12, "minute": 21}
